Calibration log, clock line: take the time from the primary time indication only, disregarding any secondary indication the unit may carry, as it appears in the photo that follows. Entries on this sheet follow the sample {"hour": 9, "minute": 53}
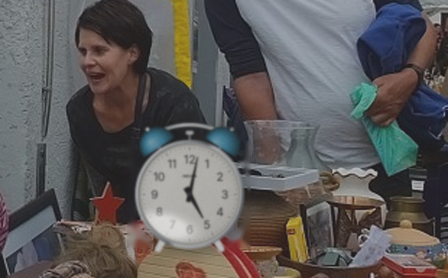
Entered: {"hour": 5, "minute": 2}
